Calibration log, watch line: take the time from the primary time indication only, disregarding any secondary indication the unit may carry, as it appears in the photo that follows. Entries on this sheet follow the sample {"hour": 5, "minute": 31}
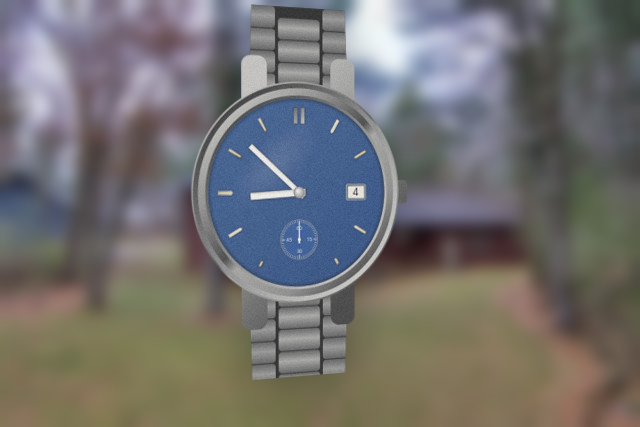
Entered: {"hour": 8, "minute": 52}
